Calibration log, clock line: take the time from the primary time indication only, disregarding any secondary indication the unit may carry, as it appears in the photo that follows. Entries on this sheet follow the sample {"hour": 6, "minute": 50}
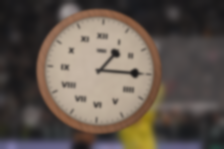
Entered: {"hour": 1, "minute": 15}
